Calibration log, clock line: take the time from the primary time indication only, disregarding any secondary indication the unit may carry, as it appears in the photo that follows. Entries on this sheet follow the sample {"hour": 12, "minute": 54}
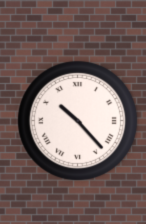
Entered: {"hour": 10, "minute": 23}
